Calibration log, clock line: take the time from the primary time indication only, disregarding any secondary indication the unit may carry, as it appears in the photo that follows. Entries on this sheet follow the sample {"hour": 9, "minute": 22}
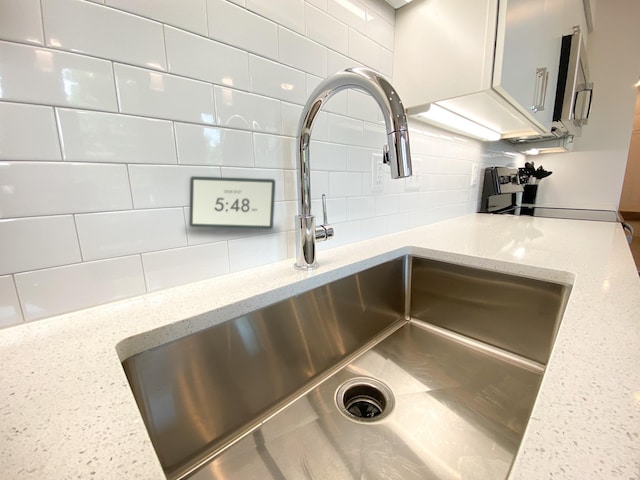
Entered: {"hour": 5, "minute": 48}
